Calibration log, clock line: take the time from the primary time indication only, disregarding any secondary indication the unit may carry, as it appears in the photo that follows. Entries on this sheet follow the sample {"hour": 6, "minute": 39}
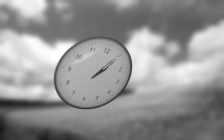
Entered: {"hour": 1, "minute": 5}
